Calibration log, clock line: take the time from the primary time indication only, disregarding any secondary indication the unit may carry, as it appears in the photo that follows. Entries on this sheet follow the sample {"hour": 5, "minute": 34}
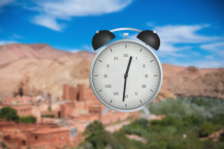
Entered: {"hour": 12, "minute": 31}
